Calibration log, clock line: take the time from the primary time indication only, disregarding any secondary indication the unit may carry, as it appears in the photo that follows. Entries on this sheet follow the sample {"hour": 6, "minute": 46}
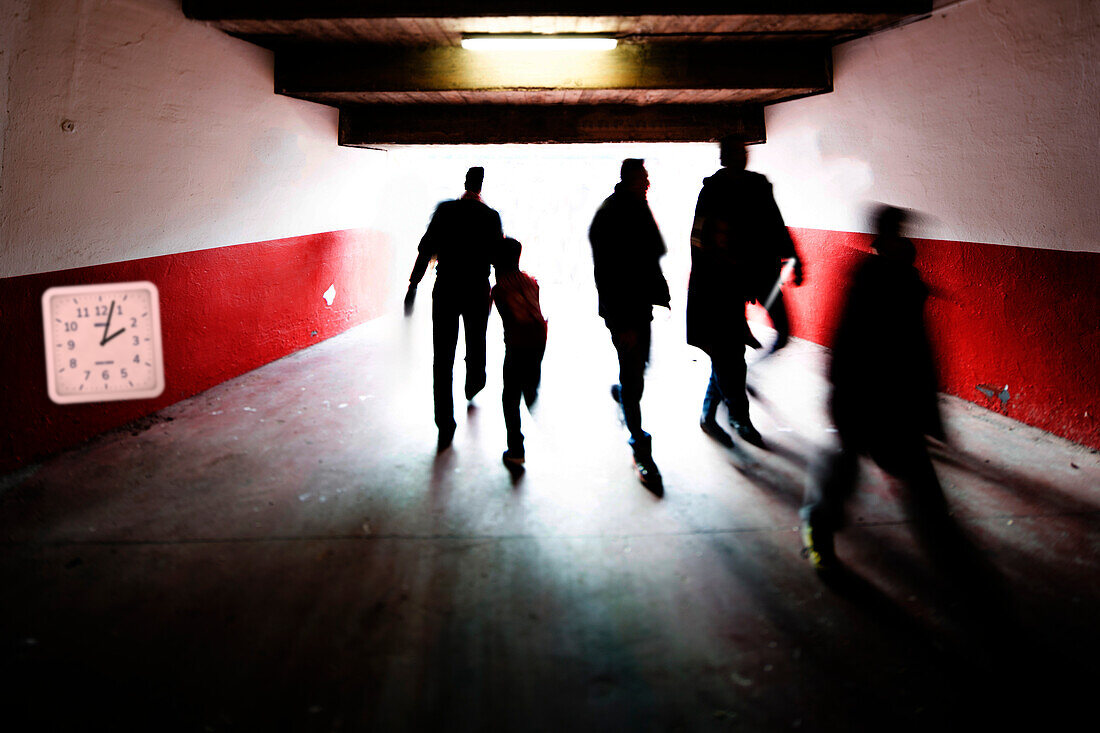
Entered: {"hour": 2, "minute": 3}
